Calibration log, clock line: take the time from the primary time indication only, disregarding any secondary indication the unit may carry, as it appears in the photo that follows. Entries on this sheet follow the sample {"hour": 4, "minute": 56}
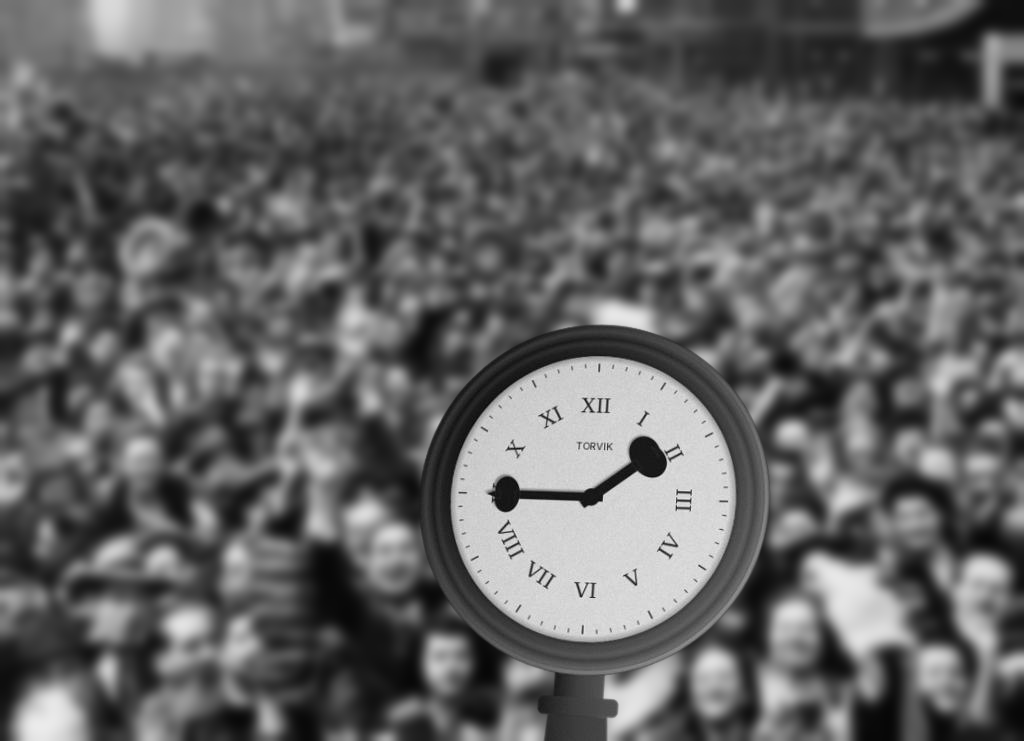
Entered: {"hour": 1, "minute": 45}
